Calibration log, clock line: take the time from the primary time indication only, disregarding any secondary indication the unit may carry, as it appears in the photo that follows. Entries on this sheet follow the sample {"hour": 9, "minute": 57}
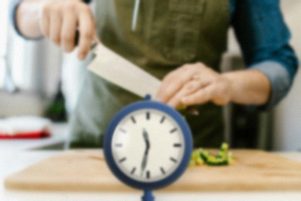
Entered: {"hour": 11, "minute": 32}
